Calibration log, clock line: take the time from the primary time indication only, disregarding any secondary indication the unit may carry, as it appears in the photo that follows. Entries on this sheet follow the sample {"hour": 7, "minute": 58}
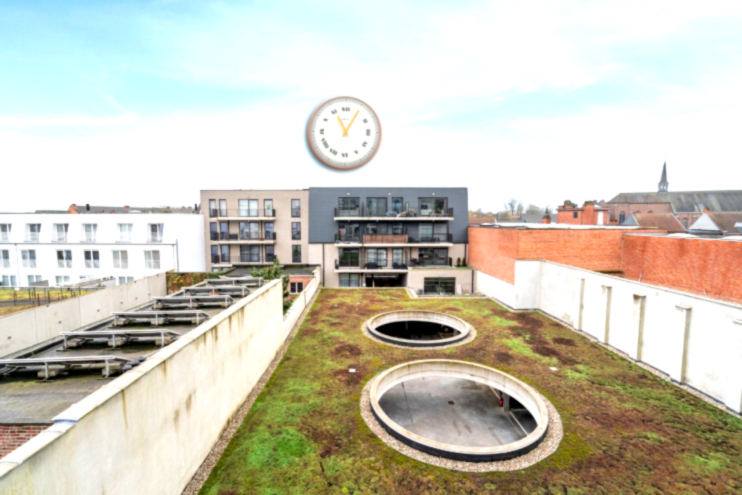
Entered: {"hour": 11, "minute": 5}
